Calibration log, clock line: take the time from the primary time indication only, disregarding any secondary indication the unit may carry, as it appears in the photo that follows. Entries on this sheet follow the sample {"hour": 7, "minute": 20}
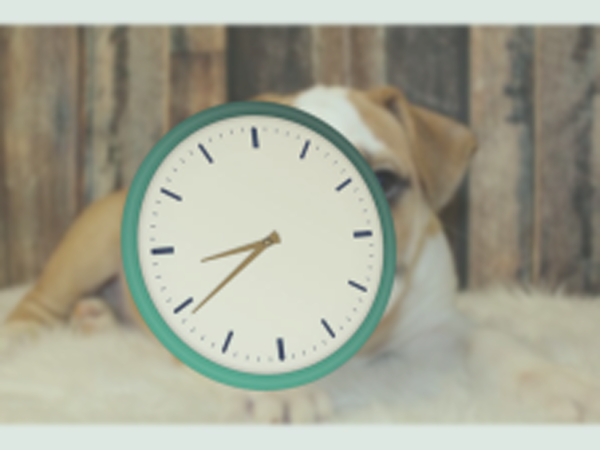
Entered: {"hour": 8, "minute": 39}
